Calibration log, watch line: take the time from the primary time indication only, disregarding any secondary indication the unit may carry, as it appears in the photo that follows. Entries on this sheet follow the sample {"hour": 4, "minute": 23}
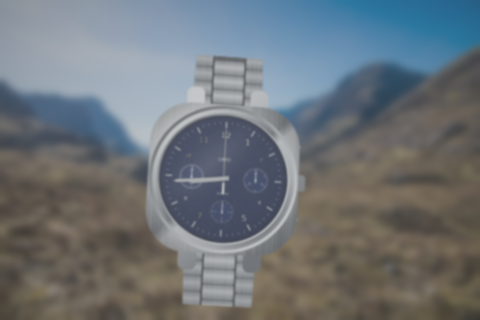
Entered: {"hour": 8, "minute": 44}
